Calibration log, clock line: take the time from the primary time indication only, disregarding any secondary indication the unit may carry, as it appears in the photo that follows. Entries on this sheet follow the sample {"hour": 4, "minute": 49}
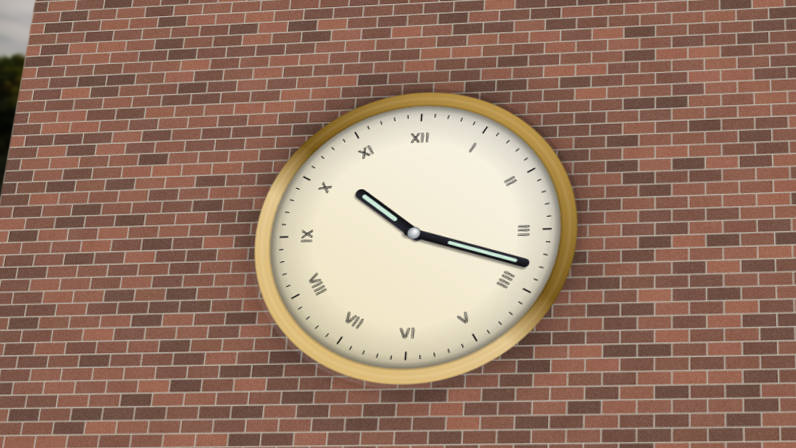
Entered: {"hour": 10, "minute": 18}
